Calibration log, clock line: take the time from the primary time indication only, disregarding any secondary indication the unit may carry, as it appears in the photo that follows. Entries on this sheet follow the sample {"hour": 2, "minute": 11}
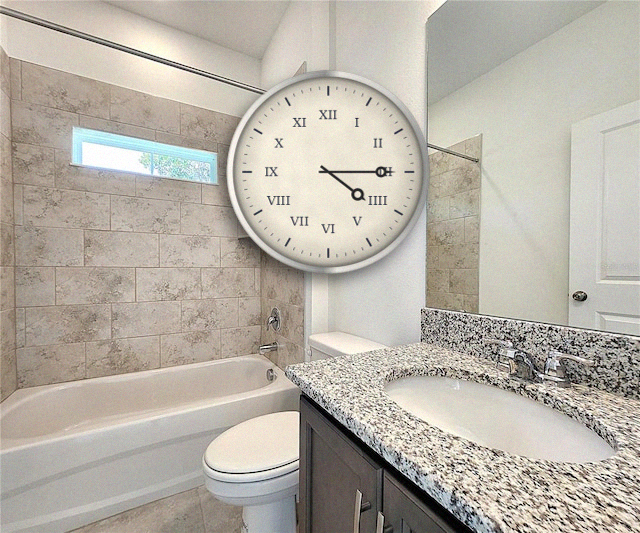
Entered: {"hour": 4, "minute": 15}
